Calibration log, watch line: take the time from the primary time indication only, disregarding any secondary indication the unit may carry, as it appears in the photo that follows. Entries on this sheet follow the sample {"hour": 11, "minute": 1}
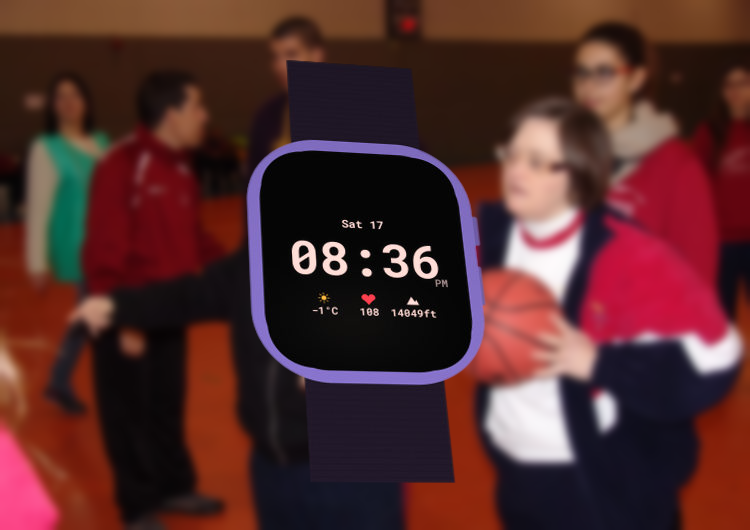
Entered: {"hour": 8, "minute": 36}
